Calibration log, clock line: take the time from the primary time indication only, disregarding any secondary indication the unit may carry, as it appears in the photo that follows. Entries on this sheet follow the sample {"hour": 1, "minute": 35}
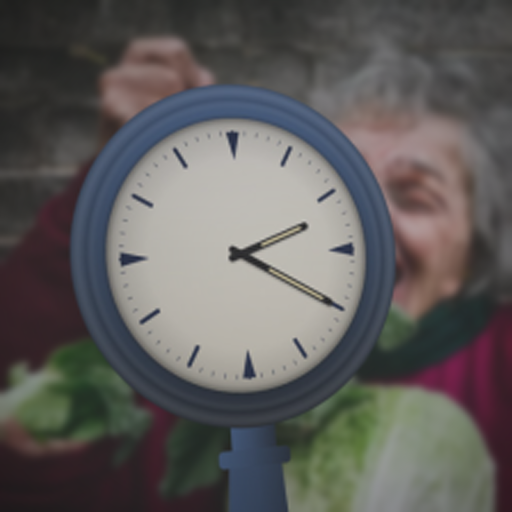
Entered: {"hour": 2, "minute": 20}
